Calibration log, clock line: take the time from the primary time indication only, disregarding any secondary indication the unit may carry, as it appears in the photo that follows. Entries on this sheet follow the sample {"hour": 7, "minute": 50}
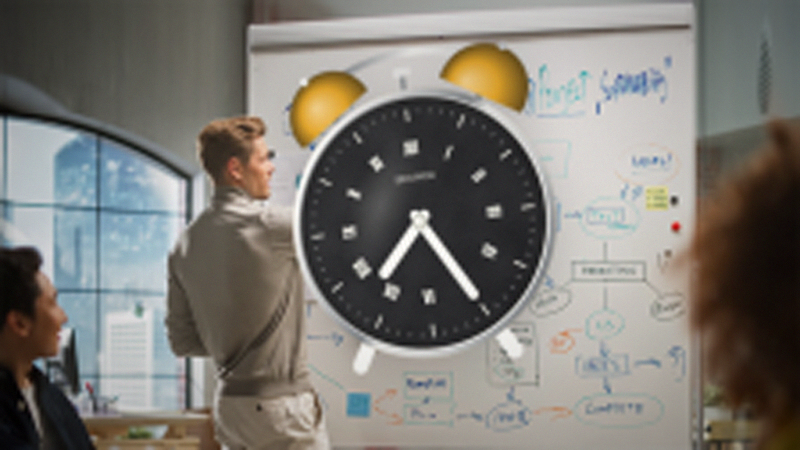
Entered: {"hour": 7, "minute": 25}
